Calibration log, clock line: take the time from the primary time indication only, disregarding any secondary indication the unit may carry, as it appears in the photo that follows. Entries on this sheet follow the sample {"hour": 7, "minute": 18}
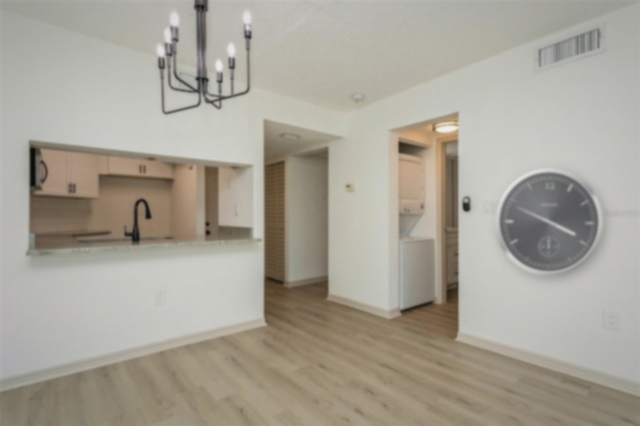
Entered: {"hour": 3, "minute": 49}
